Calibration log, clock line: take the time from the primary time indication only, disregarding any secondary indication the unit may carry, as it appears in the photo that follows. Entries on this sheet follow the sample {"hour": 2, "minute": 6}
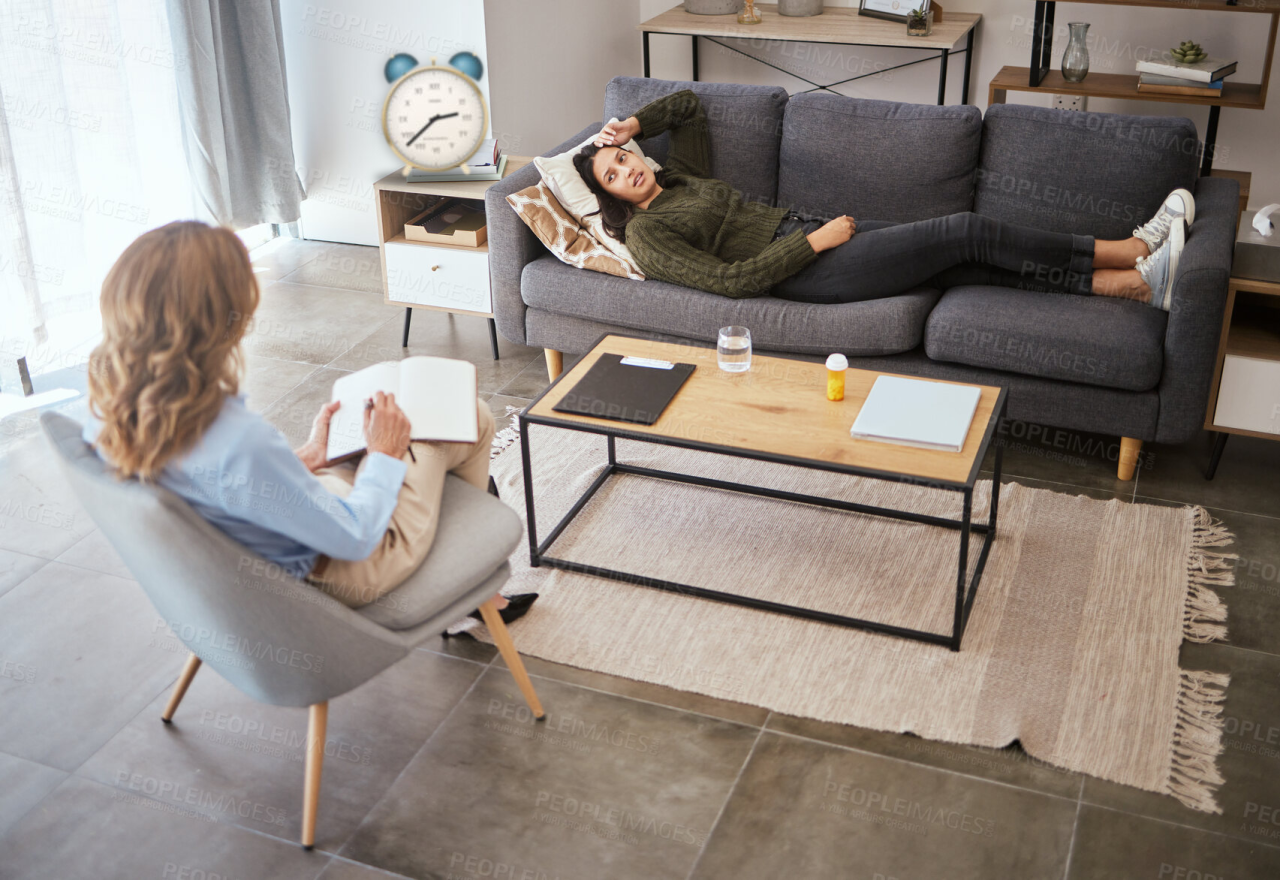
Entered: {"hour": 2, "minute": 38}
